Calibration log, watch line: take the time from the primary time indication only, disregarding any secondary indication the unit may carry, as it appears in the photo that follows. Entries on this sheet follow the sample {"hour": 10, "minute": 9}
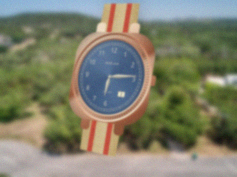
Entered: {"hour": 6, "minute": 14}
